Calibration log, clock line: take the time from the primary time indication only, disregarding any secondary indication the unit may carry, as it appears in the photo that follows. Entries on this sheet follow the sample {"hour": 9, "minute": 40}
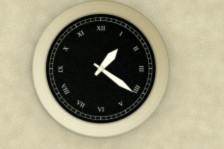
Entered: {"hour": 1, "minute": 21}
